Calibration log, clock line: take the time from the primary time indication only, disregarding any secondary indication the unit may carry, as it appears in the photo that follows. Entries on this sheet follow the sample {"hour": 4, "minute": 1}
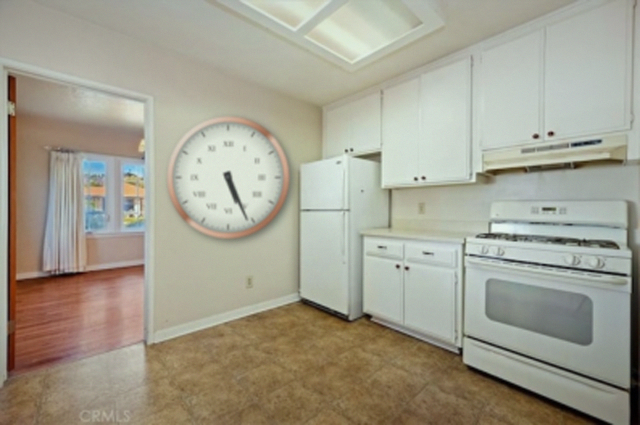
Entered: {"hour": 5, "minute": 26}
